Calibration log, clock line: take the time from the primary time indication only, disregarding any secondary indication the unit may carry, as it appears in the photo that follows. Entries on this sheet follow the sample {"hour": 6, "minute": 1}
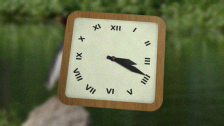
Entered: {"hour": 3, "minute": 19}
